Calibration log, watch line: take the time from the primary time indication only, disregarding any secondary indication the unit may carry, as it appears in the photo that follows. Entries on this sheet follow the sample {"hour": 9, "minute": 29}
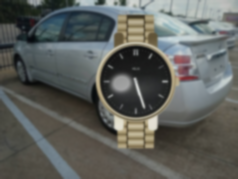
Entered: {"hour": 5, "minute": 27}
